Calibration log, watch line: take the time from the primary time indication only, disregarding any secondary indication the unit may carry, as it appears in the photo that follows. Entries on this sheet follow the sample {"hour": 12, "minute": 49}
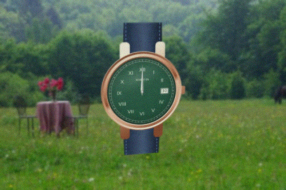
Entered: {"hour": 12, "minute": 0}
